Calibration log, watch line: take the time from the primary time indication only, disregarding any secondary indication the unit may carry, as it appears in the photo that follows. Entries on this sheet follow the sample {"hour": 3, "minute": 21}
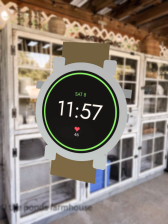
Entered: {"hour": 11, "minute": 57}
